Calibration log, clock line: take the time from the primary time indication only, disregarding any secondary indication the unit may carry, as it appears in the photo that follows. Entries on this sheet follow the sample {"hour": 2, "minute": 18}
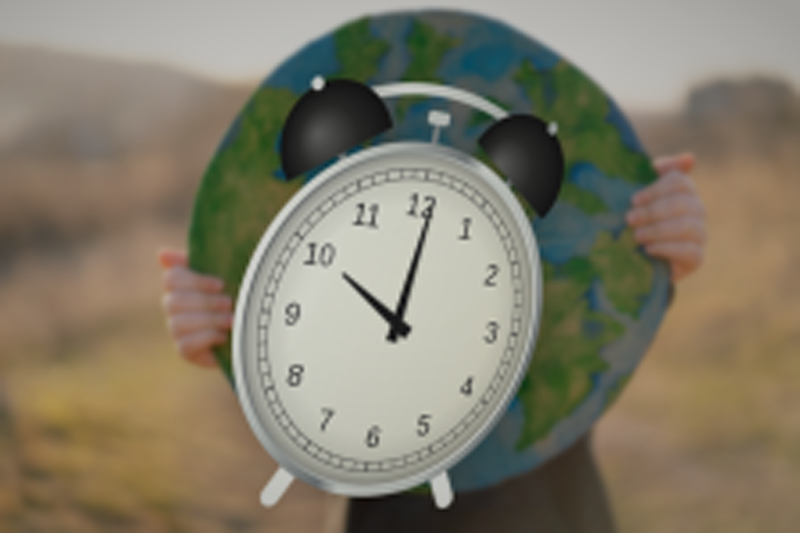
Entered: {"hour": 10, "minute": 1}
